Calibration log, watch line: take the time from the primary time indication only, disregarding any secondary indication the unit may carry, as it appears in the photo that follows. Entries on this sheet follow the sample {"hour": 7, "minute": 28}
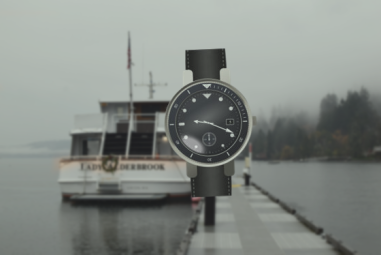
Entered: {"hour": 9, "minute": 19}
